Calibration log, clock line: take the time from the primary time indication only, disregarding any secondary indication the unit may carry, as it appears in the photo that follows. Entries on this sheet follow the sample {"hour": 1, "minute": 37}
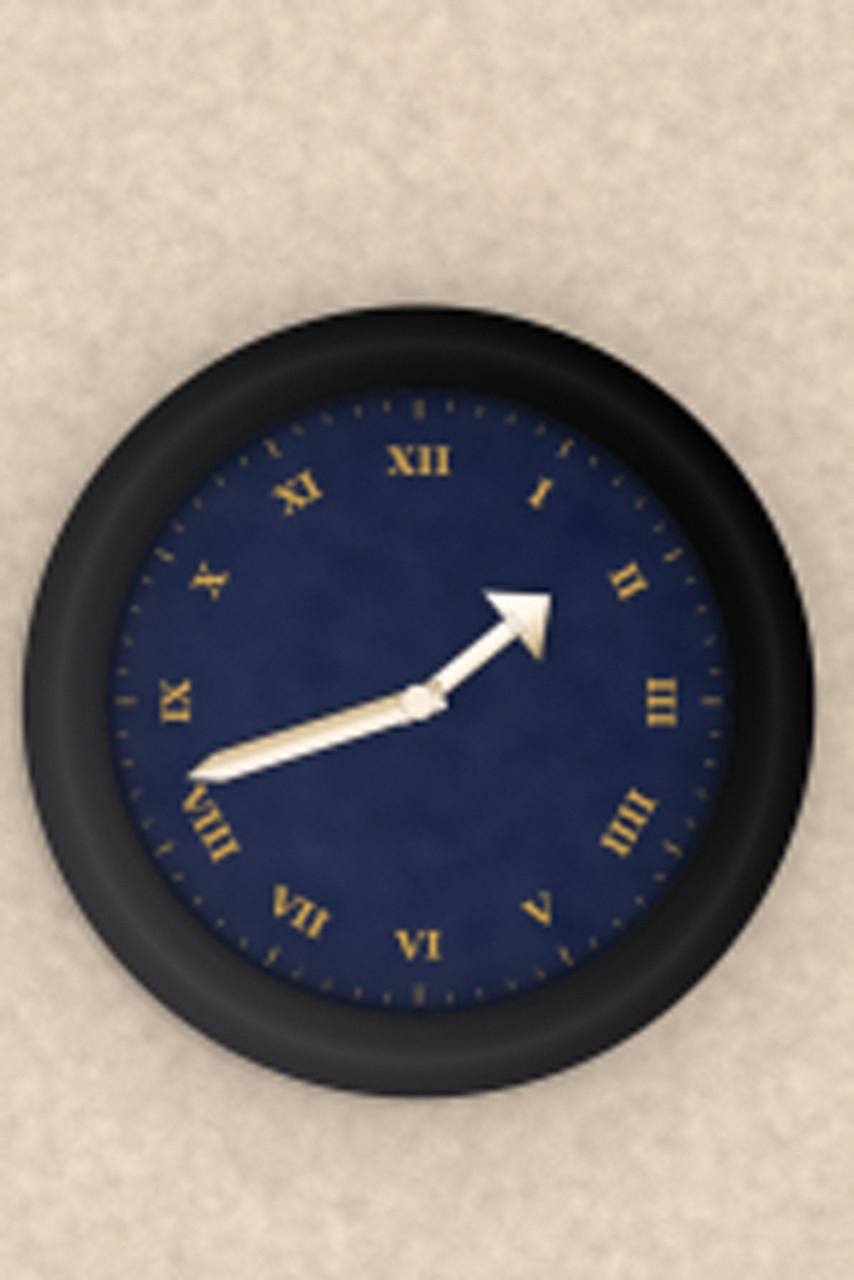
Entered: {"hour": 1, "minute": 42}
